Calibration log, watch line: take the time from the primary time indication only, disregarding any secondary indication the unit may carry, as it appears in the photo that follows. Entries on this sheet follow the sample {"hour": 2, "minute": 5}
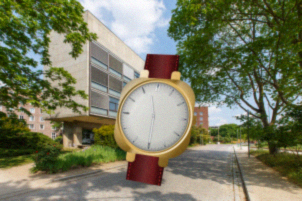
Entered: {"hour": 11, "minute": 30}
